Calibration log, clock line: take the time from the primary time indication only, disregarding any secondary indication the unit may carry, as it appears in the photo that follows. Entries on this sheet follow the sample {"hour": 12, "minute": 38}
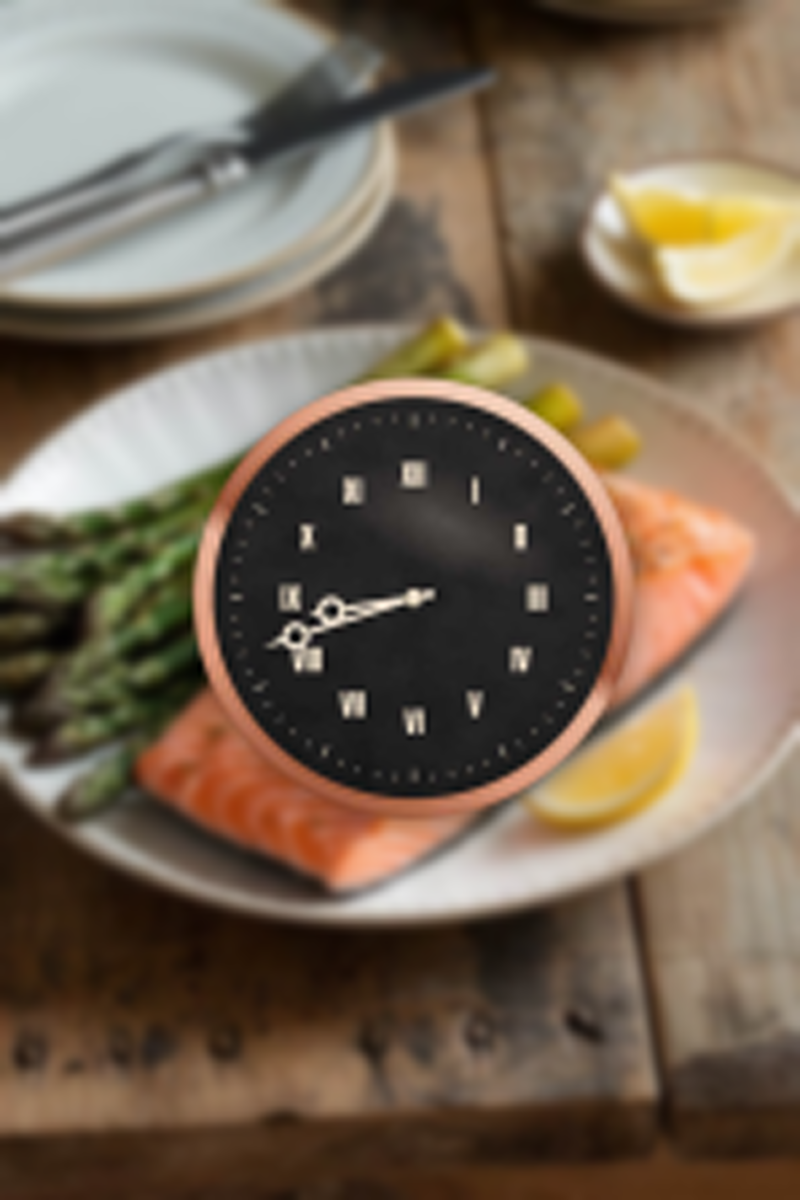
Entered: {"hour": 8, "minute": 42}
